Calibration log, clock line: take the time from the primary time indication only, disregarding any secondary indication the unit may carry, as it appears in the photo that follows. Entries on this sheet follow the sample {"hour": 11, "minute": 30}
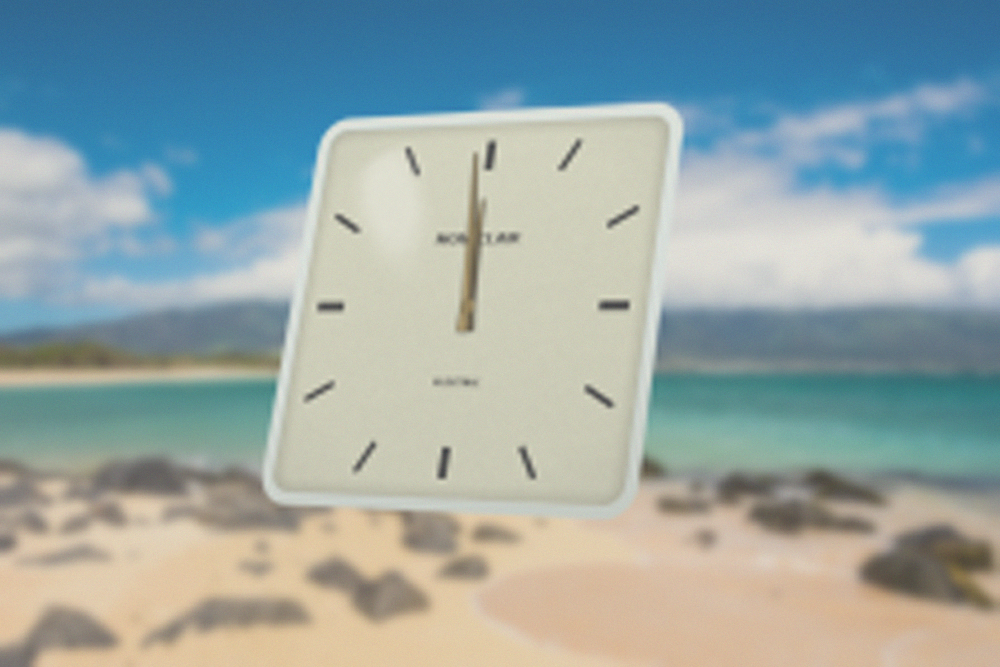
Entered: {"hour": 11, "minute": 59}
